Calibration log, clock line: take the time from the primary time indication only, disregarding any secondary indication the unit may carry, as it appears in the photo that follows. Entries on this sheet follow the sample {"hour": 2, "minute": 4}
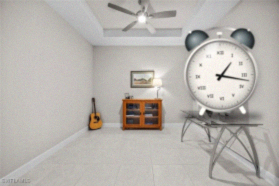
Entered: {"hour": 1, "minute": 17}
